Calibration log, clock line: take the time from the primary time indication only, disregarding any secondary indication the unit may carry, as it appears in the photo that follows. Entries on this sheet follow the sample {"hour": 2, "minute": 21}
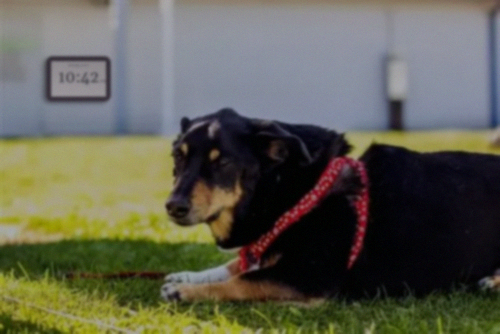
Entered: {"hour": 10, "minute": 42}
